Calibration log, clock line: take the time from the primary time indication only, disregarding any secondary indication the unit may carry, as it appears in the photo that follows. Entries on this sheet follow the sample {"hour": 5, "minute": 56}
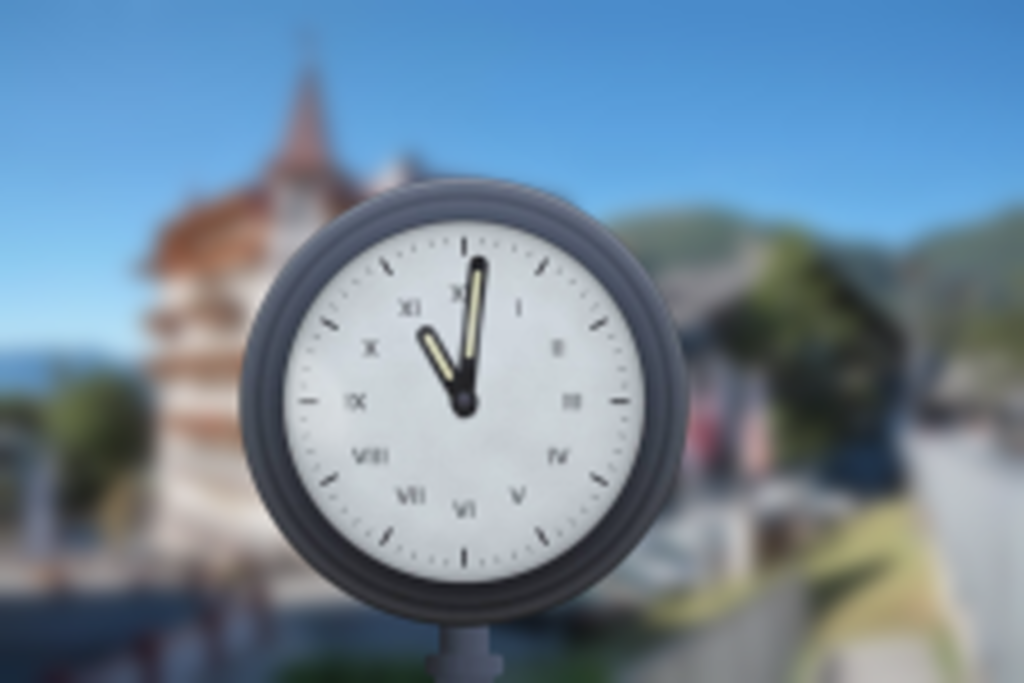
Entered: {"hour": 11, "minute": 1}
